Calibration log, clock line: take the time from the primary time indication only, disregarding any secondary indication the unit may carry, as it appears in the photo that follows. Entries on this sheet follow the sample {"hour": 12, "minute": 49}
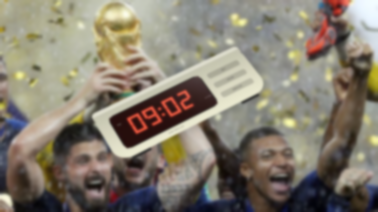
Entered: {"hour": 9, "minute": 2}
